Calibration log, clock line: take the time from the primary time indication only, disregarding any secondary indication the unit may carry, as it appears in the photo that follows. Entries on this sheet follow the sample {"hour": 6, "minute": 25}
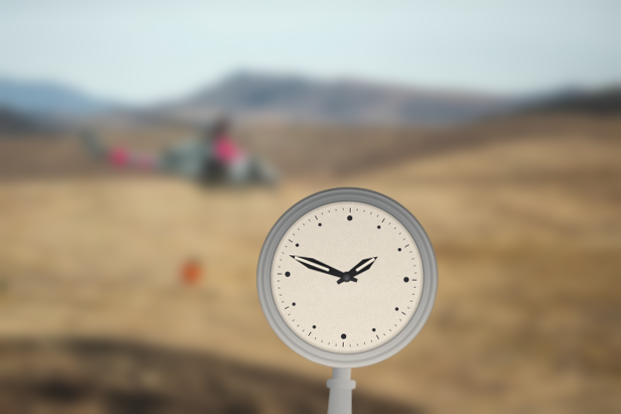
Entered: {"hour": 1, "minute": 48}
